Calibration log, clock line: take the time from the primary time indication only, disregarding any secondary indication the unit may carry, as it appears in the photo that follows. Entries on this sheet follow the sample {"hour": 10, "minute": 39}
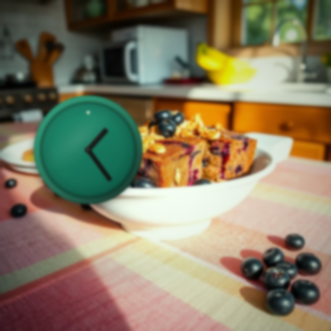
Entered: {"hour": 1, "minute": 24}
